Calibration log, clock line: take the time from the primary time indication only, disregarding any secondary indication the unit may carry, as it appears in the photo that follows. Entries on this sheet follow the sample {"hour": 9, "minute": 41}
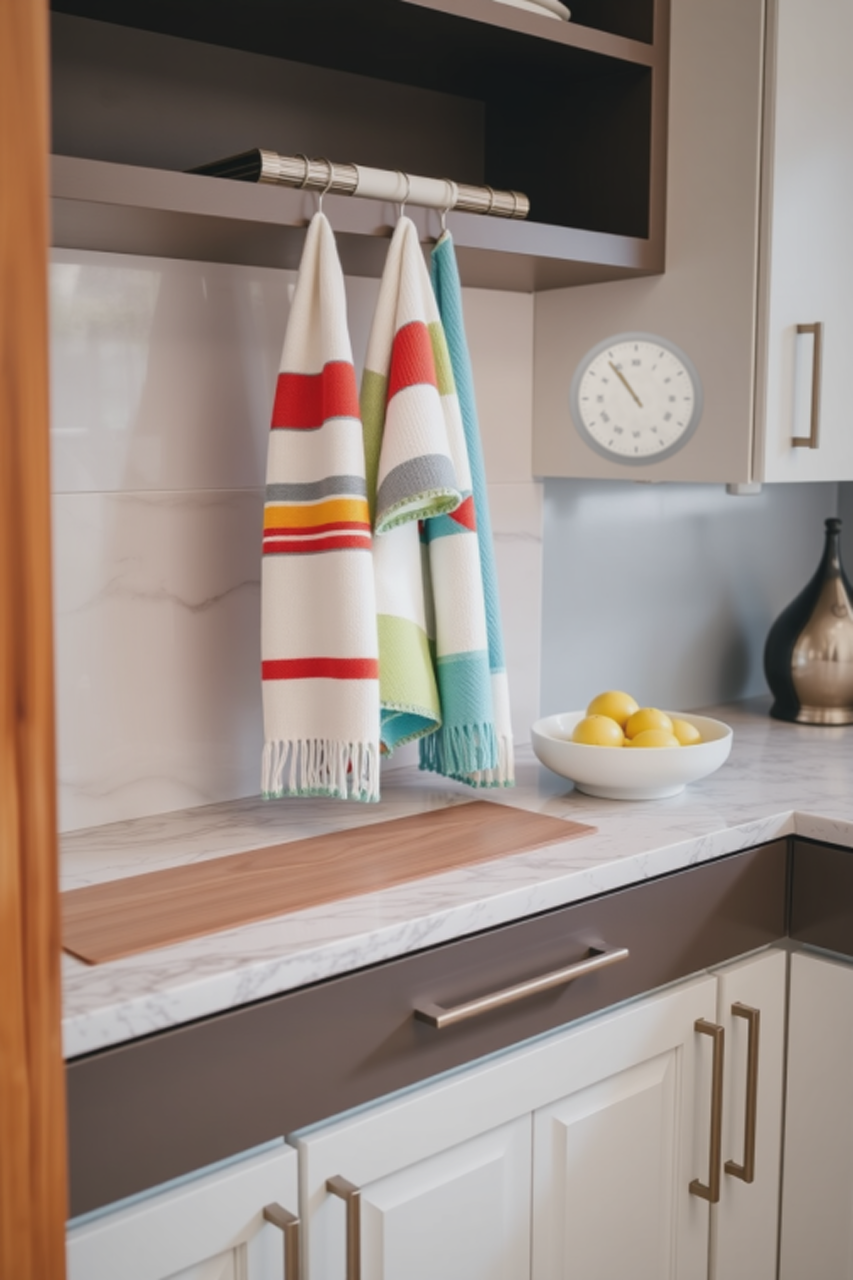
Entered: {"hour": 10, "minute": 54}
